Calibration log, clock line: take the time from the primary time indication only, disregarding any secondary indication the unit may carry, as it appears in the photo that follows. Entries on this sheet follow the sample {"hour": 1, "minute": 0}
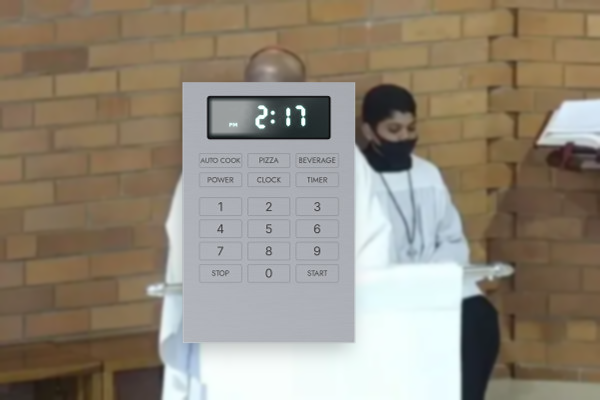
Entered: {"hour": 2, "minute": 17}
